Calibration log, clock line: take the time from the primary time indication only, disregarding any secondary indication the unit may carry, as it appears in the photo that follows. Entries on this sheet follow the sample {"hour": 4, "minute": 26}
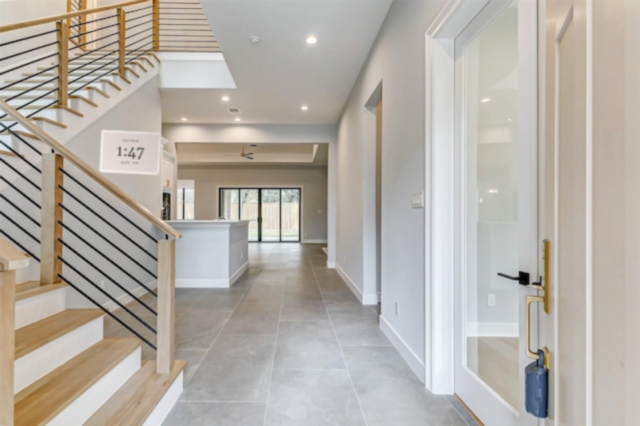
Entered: {"hour": 1, "minute": 47}
